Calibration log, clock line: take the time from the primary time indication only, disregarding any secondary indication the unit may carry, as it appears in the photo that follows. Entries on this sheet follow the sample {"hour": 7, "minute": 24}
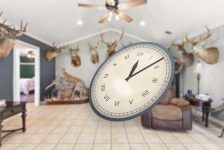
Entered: {"hour": 12, "minute": 8}
